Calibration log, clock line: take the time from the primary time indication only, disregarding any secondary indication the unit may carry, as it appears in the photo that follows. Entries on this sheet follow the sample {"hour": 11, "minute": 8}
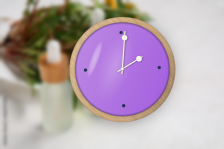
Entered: {"hour": 2, "minute": 1}
